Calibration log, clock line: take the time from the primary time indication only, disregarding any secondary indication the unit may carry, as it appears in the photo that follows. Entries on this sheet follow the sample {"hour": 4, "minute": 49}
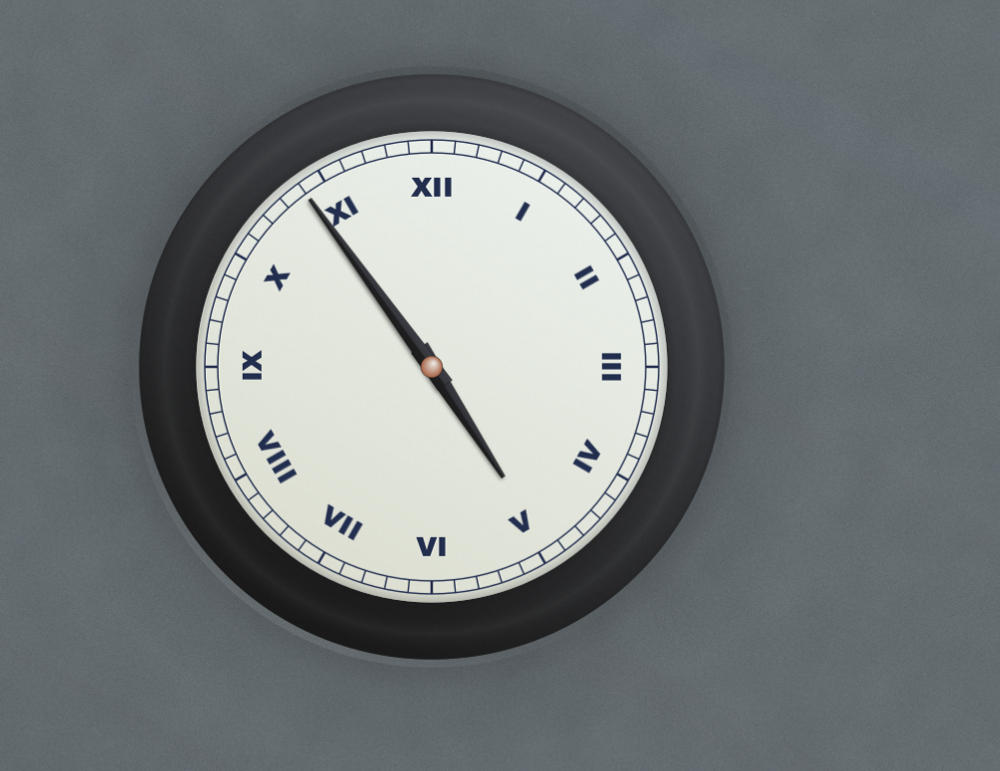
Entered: {"hour": 4, "minute": 54}
